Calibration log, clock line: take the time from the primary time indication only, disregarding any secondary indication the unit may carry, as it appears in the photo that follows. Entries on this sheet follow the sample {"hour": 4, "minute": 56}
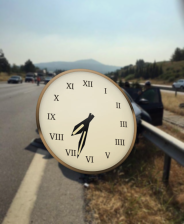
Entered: {"hour": 7, "minute": 33}
